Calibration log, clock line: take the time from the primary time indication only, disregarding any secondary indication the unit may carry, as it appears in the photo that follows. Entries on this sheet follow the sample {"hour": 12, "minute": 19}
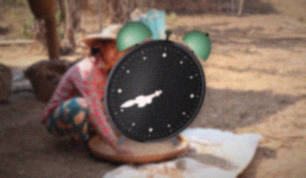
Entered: {"hour": 7, "minute": 41}
